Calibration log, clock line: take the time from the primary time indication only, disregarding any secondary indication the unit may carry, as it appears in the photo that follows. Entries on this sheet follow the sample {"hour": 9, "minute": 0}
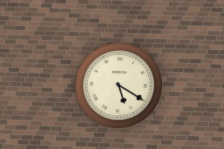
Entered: {"hour": 5, "minute": 20}
